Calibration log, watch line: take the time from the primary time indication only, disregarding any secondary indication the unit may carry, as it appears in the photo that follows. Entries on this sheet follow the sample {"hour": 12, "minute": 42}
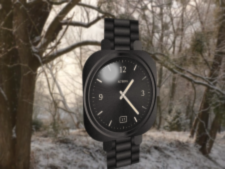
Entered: {"hour": 1, "minute": 23}
